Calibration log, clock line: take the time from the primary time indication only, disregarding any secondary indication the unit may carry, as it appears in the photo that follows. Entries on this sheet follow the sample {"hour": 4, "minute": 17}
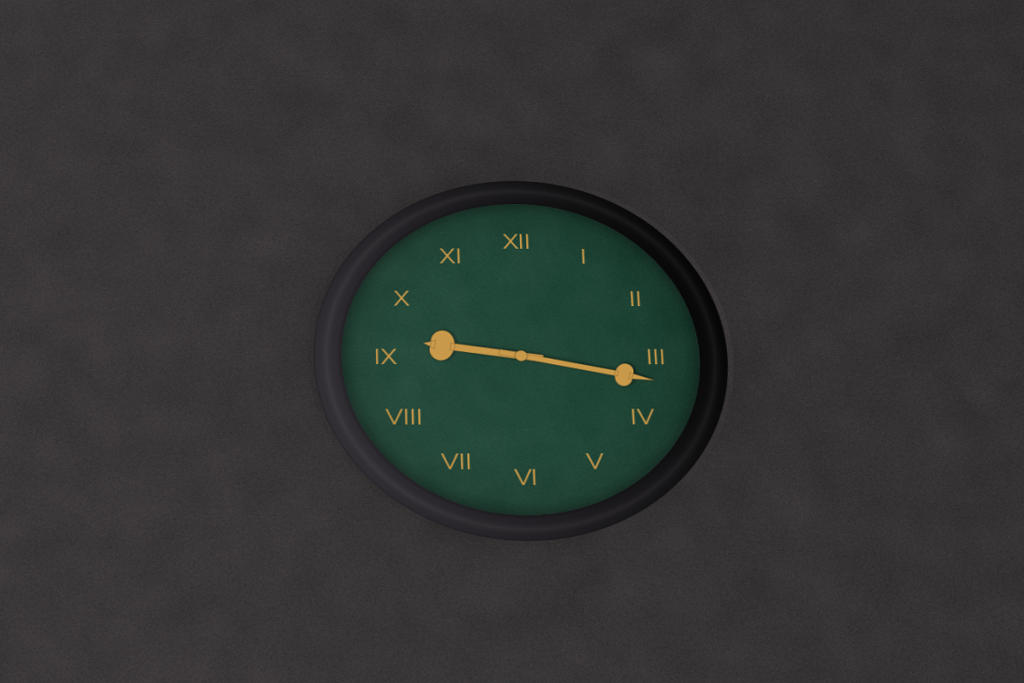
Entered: {"hour": 9, "minute": 17}
